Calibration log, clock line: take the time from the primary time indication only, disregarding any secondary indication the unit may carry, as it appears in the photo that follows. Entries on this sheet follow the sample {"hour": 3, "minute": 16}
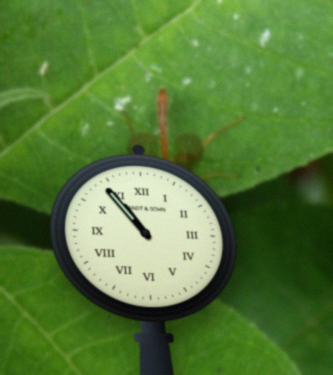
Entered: {"hour": 10, "minute": 54}
